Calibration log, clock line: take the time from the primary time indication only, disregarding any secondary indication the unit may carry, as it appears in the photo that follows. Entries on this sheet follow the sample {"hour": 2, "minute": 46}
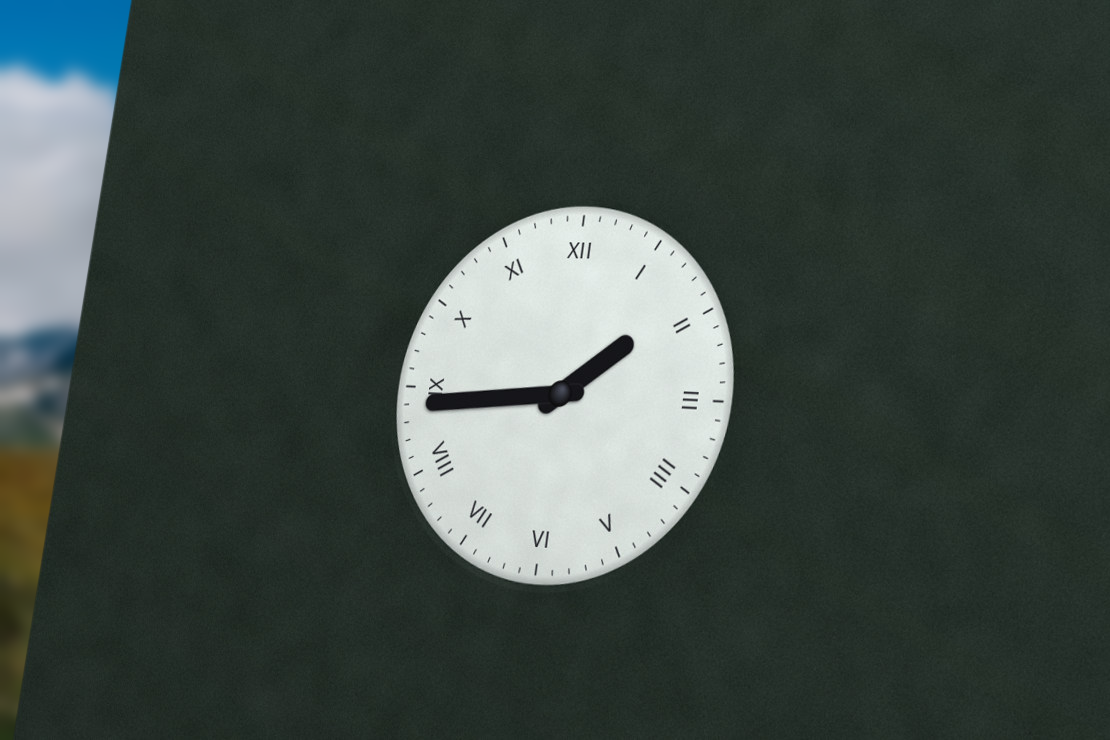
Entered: {"hour": 1, "minute": 44}
